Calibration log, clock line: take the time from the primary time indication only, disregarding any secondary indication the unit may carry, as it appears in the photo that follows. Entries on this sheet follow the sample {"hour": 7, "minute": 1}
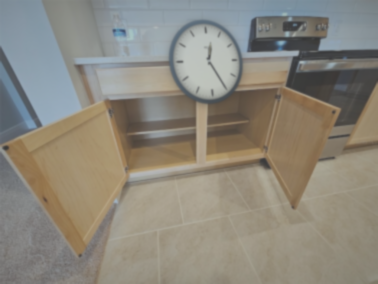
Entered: {"hour": 12, "minute": 25}
